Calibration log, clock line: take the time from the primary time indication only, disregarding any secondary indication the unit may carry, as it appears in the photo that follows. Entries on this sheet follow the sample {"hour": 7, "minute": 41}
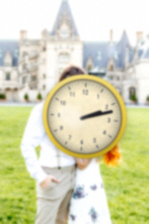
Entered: {"hour": 2, "minute": 12}
